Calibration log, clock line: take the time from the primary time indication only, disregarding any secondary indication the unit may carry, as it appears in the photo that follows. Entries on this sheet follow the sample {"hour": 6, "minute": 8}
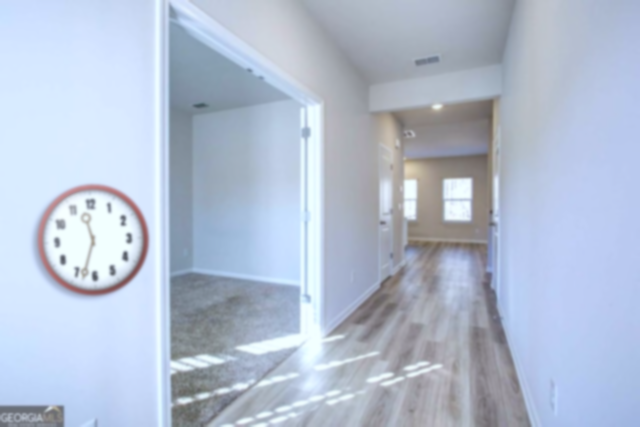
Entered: {"hour": 11, "minute": 33}
